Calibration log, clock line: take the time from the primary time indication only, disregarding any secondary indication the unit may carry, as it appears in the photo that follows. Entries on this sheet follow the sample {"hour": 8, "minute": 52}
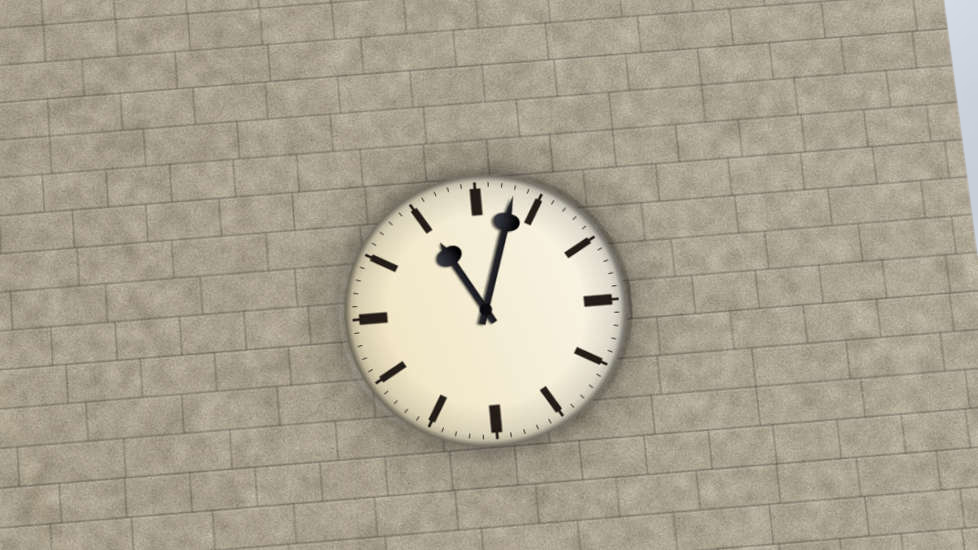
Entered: {"hour": 11, "minute": 3}
